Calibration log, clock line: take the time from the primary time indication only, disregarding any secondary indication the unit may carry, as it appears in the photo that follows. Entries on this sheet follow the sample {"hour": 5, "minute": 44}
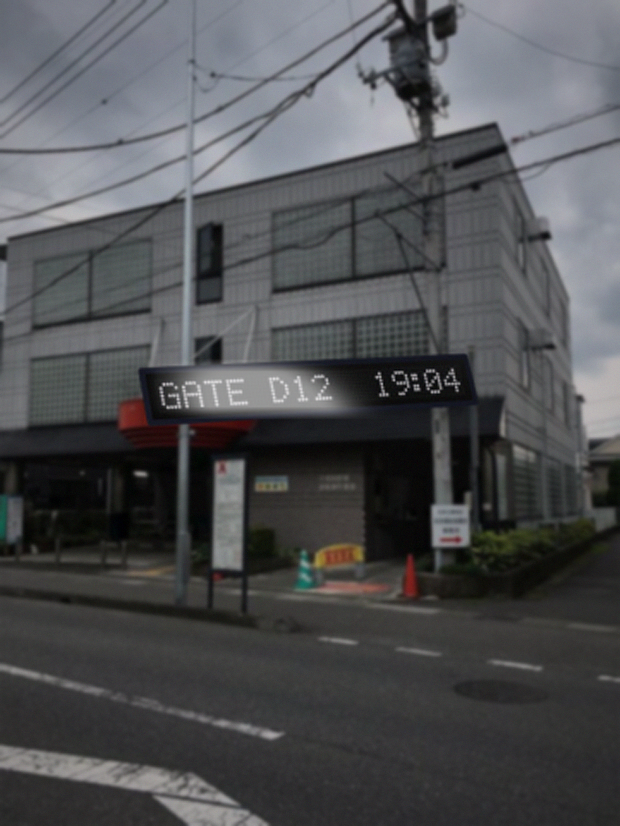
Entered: {"hour": 19, "minute": 4}
